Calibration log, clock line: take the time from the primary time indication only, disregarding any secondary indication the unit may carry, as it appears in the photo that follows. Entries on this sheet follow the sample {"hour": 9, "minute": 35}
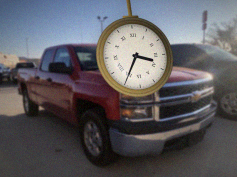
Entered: {"hour": 3, "minute": 35}
